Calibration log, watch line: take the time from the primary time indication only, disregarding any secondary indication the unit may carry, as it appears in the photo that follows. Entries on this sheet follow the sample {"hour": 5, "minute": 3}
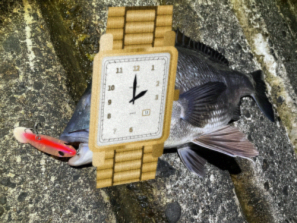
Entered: {"hour": 2, "minute": 0}
